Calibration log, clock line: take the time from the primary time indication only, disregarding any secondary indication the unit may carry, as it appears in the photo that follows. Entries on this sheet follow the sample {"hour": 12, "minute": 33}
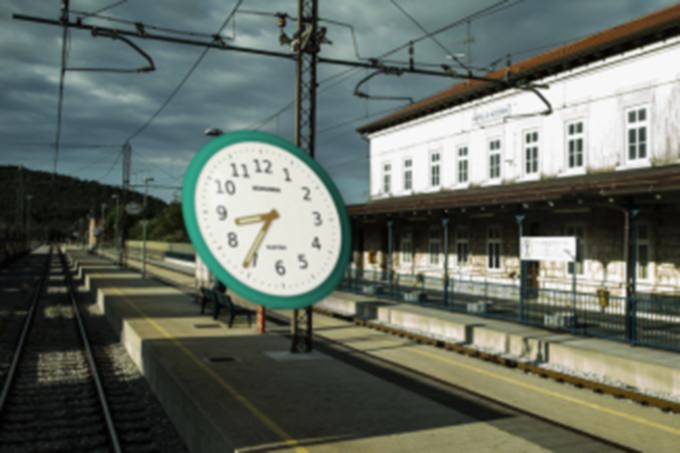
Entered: {"hour": 8, "minute": 36}
